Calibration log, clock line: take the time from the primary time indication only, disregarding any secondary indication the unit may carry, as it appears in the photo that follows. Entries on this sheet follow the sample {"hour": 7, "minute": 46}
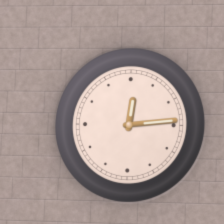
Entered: {"hour": 12, "minute": 14}
